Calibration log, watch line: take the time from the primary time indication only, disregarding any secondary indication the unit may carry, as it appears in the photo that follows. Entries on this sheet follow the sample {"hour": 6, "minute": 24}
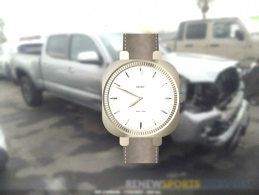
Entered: {"hour": 7, "minute": 49}
